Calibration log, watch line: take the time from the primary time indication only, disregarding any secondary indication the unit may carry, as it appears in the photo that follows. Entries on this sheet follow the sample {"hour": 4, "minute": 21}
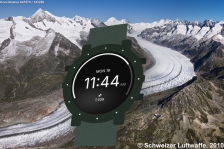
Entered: {"hour": 11, "minute": 44}
